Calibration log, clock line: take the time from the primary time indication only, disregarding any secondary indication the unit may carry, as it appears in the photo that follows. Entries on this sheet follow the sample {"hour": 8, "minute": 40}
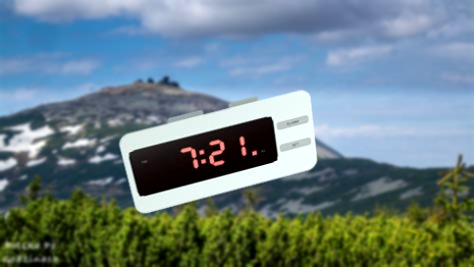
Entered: {"hour": 7, "minute": 21}
